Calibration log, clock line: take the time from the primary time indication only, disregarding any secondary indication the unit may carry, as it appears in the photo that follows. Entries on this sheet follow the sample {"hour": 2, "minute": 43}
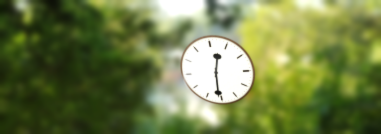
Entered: {"hour": 12, "minute": 31}
